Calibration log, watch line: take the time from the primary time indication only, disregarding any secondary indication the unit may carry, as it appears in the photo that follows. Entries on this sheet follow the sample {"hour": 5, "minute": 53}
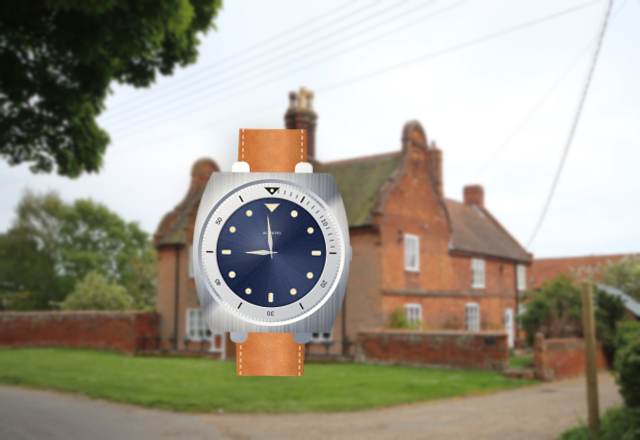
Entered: {"hour": 8, "minute": 59}
